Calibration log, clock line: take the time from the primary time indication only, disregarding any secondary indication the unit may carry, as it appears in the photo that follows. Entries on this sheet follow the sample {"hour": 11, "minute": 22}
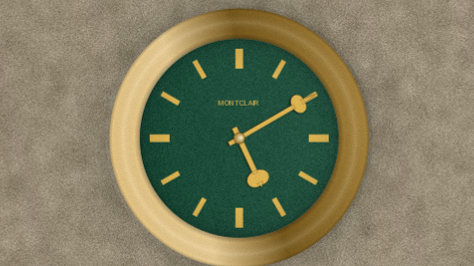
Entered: {"hour": 5, "minute": 10}
